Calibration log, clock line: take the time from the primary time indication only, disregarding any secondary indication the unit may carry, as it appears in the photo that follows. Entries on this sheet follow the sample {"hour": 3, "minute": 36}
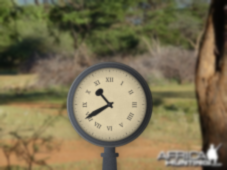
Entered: {"hour": 10, "minute": 40}
